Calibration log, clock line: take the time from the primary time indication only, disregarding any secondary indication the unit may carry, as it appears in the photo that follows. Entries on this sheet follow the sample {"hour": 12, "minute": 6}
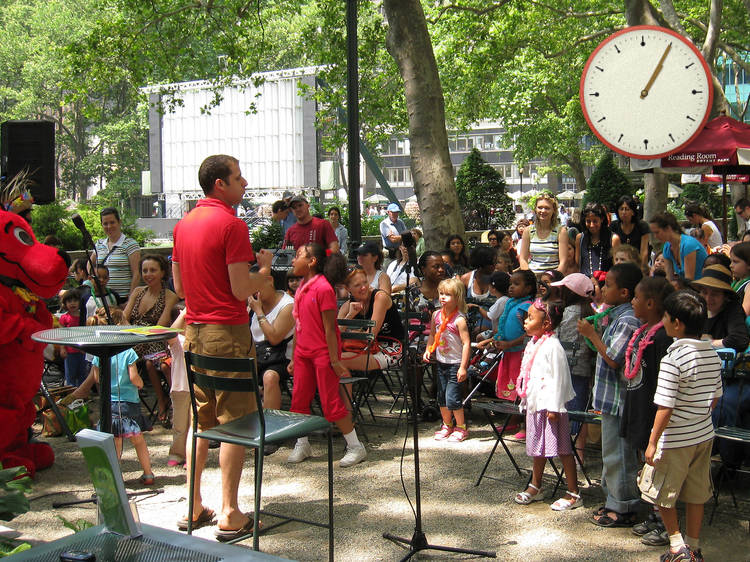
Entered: {"hour": 1, "minute": 5}
